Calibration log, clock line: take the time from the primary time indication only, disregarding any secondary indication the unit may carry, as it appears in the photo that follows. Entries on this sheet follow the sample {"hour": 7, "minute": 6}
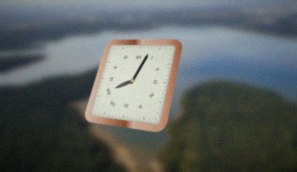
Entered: {"hour": 8, "minute": 3}
